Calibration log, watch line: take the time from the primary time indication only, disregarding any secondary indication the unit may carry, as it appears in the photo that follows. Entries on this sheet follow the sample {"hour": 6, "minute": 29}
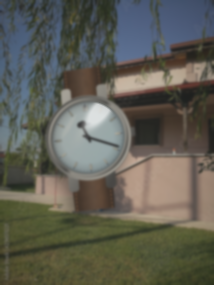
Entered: {"hour": 11, "minute": 19}
